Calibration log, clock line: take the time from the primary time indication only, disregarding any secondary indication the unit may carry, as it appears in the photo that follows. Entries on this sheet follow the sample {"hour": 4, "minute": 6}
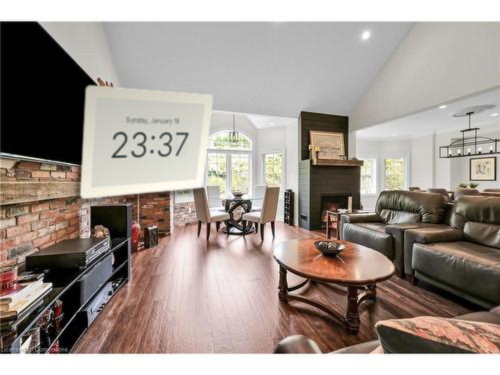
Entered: {"hour": 23, "minute": 37}
